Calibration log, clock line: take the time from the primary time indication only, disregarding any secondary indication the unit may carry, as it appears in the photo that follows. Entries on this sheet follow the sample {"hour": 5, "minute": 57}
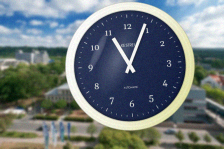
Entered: {"hour": 11, "minute": 4}
